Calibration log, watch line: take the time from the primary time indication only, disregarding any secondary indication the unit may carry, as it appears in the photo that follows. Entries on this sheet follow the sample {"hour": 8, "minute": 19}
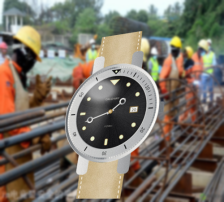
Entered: {"hour": 1, "minute": 42}
